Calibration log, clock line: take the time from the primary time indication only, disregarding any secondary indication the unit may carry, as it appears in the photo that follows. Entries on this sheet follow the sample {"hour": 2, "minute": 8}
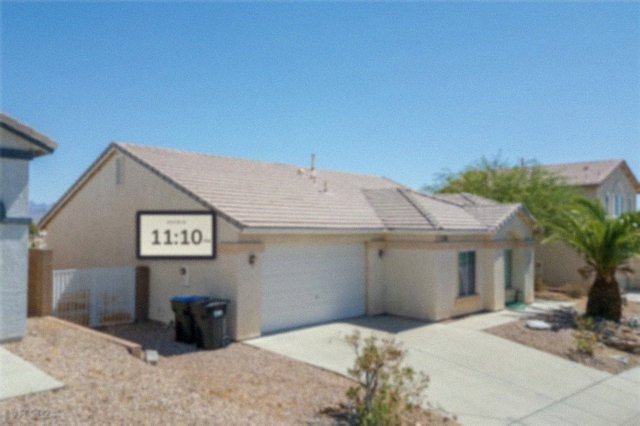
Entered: {"hour": 11, "minute": 10}
